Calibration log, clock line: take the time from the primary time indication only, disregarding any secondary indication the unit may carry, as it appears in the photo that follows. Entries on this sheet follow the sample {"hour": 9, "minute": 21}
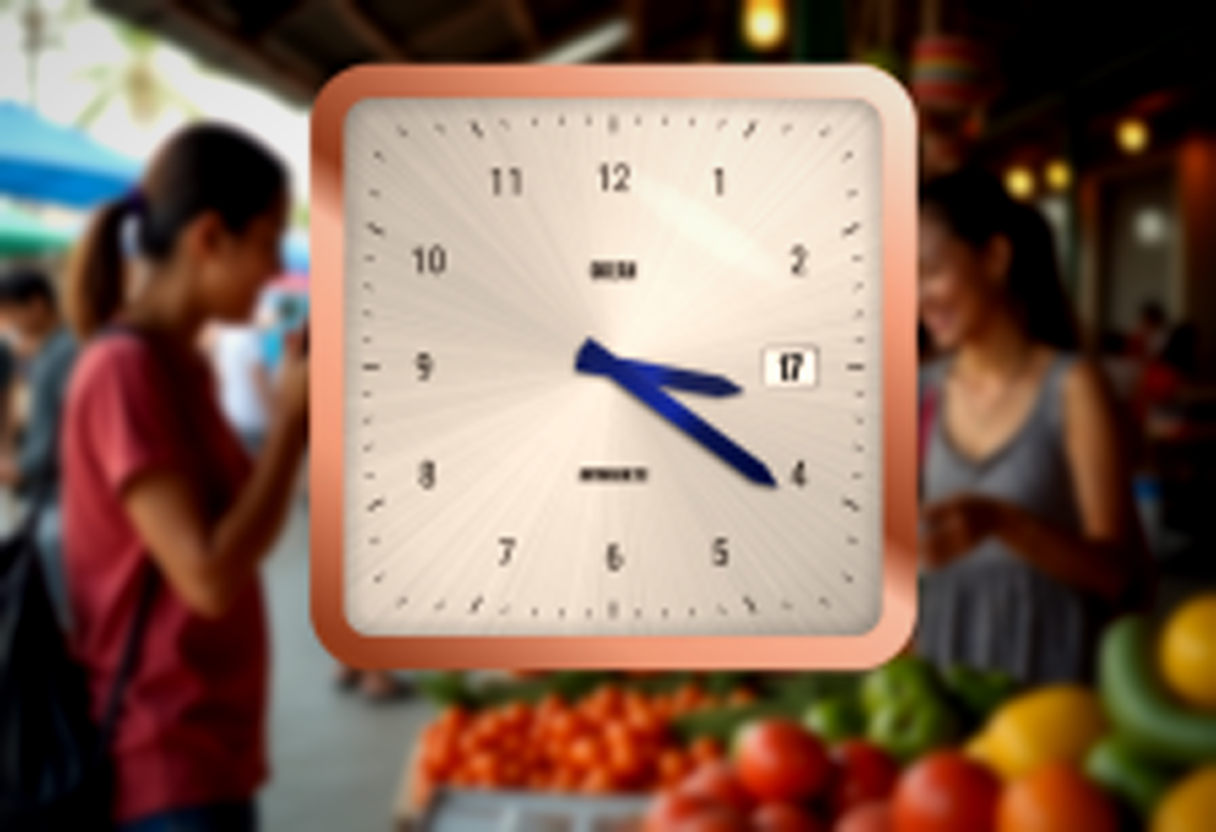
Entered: {"hour": 3, "minute": 21}
